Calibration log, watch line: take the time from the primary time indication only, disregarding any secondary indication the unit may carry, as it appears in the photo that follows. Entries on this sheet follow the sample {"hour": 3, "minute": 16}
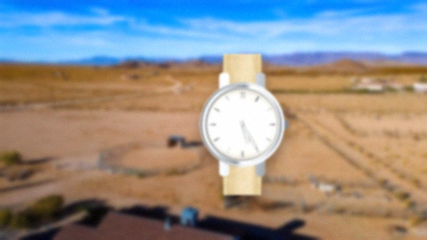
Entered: {"hour": 5, "minute": 25}
